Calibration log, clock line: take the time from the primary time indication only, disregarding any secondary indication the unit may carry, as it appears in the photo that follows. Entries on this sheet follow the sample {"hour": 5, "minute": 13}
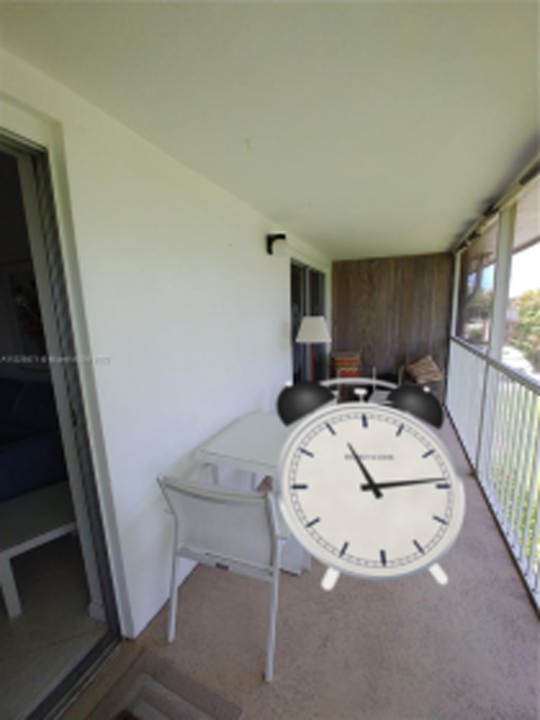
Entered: {"hour": 11, "minute": 14}
